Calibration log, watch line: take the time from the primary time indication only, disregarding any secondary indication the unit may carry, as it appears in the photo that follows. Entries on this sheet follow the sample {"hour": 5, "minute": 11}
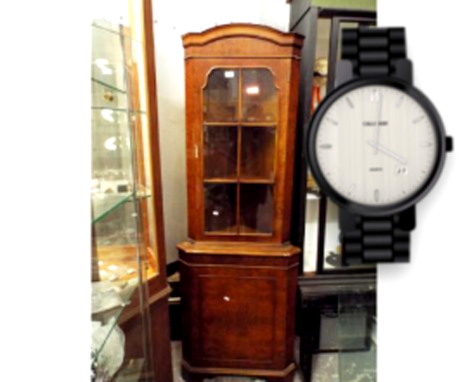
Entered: {"hour": 4, "minute": 1}
